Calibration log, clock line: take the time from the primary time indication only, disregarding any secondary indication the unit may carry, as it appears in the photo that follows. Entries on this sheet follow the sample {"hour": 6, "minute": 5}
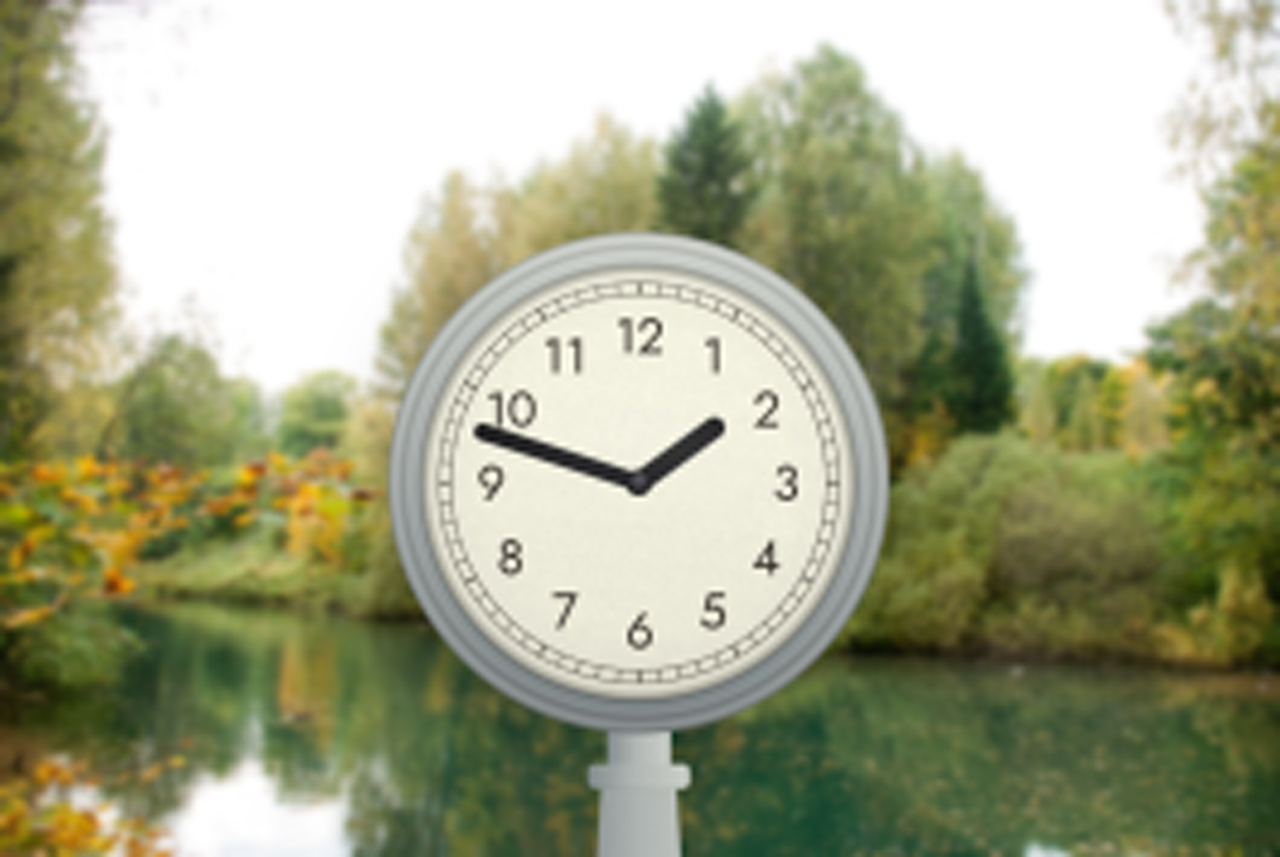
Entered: {"hour": 1, "minute": 48}
